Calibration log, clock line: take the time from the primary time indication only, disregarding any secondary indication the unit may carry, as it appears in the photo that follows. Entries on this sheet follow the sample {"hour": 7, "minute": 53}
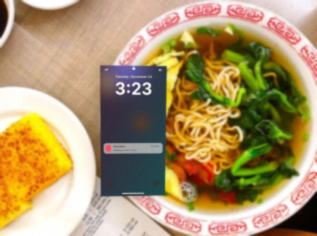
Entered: {"hour": 3, "minute": 23}
